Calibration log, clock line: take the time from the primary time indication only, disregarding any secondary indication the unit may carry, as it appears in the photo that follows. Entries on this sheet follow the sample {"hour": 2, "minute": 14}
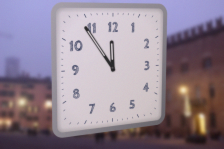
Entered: {"hour": 11, "minute": 54}
